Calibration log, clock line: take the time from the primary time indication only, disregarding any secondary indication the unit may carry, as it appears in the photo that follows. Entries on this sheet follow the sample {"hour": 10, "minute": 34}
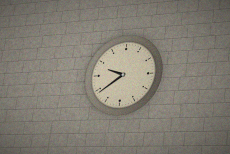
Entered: {"hour": 9, "minute": 39}
